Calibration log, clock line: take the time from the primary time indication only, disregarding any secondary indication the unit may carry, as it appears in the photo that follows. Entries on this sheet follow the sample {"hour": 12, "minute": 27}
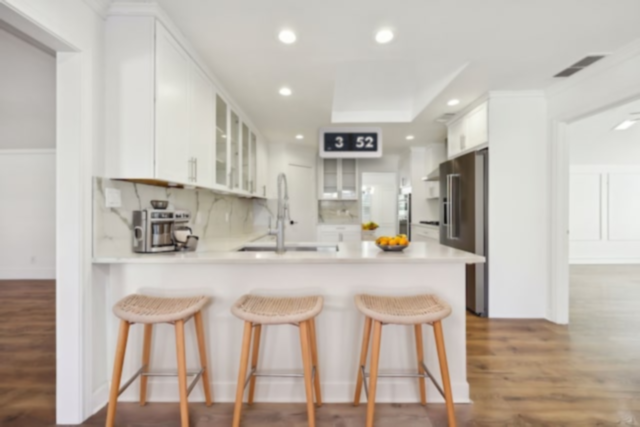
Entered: {"hour": 3, "minute": 52}
